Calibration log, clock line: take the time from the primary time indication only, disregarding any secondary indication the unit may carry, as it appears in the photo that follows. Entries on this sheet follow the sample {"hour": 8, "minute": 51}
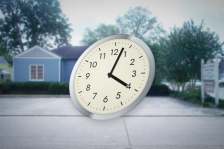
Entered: {"hour": 4, "minute": 3}
